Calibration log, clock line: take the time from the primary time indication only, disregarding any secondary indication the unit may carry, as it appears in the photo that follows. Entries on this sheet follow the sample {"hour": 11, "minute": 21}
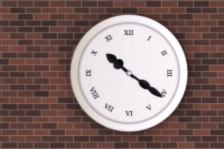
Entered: {"hour": 10, "minute": 21}
